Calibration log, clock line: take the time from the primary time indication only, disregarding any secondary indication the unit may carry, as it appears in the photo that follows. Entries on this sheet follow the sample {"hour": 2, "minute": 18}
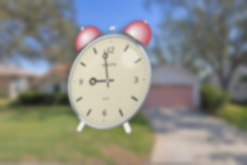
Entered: {"hour": 8, "minute": 58}
